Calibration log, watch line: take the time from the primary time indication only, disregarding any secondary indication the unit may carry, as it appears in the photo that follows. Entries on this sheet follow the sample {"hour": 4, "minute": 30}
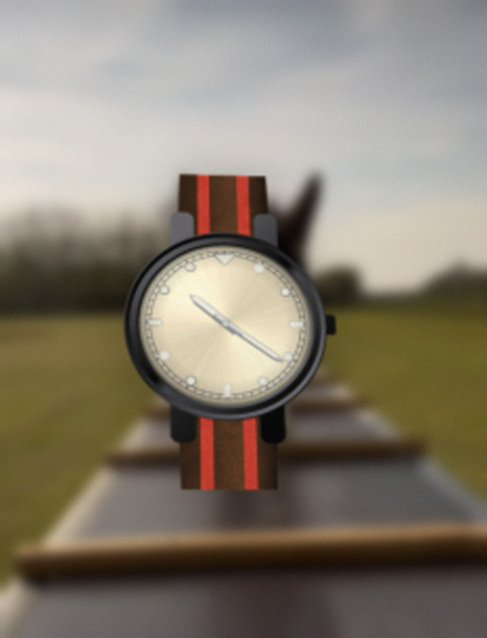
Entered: {"hour": 10, "minute": 21}
